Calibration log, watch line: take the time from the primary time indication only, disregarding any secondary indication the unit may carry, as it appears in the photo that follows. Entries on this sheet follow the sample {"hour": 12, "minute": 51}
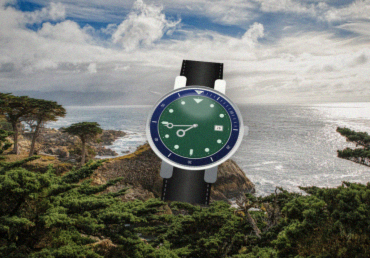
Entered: {"hour": 7, "minute": 44}
